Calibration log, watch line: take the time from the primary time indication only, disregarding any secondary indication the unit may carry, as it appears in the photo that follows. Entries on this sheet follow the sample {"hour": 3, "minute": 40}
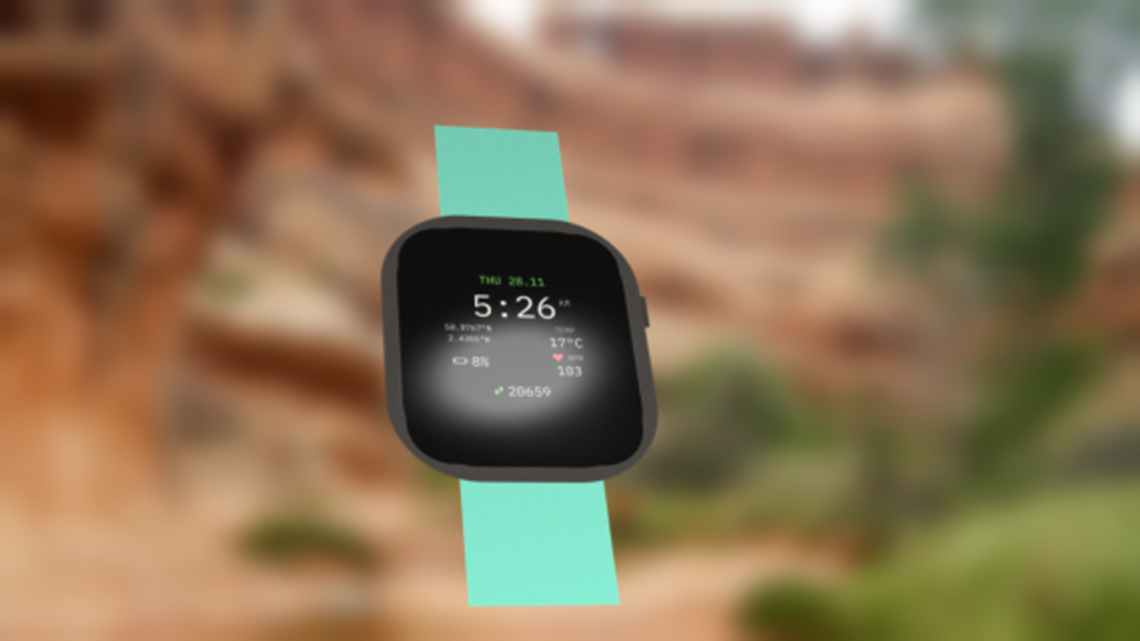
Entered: {"hour": 5, "minute": 26}
